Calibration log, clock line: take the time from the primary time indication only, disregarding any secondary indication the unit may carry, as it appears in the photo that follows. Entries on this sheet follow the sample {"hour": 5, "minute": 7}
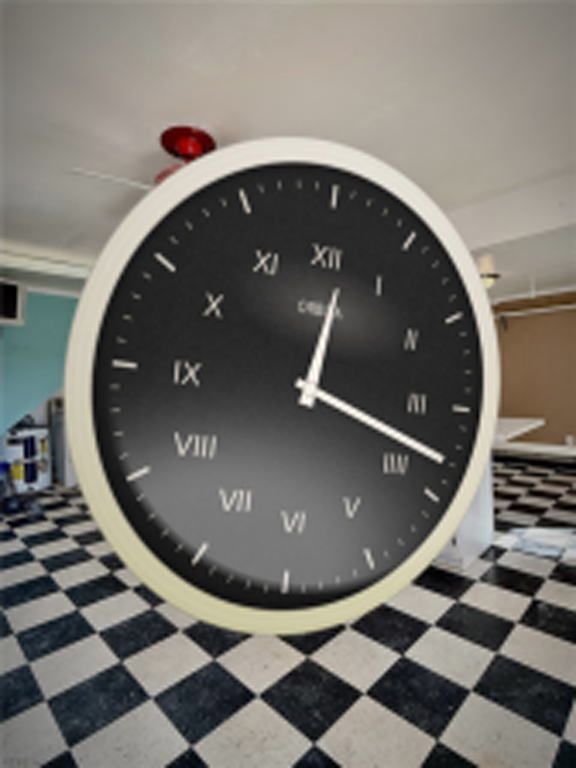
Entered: {"hour": 12, "minute": 18}
